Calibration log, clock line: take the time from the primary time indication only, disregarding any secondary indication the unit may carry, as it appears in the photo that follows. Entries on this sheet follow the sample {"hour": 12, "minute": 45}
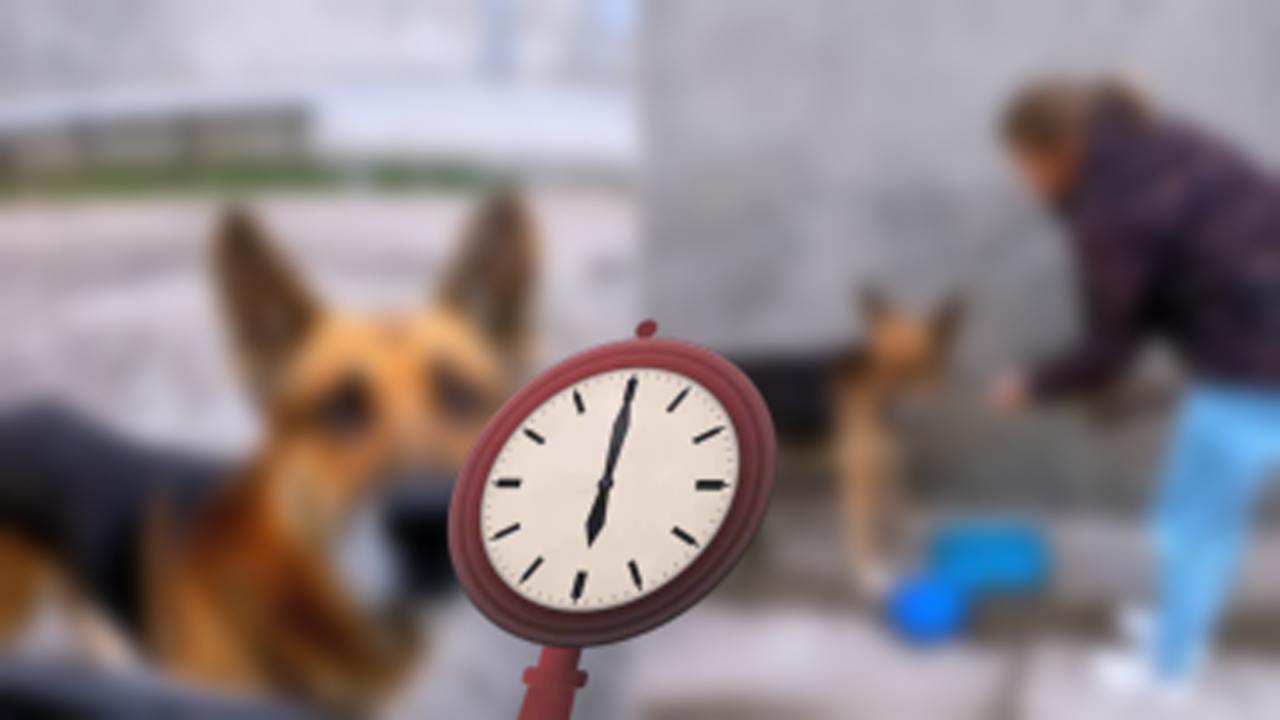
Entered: {"hour": 6, "minute": 0}
